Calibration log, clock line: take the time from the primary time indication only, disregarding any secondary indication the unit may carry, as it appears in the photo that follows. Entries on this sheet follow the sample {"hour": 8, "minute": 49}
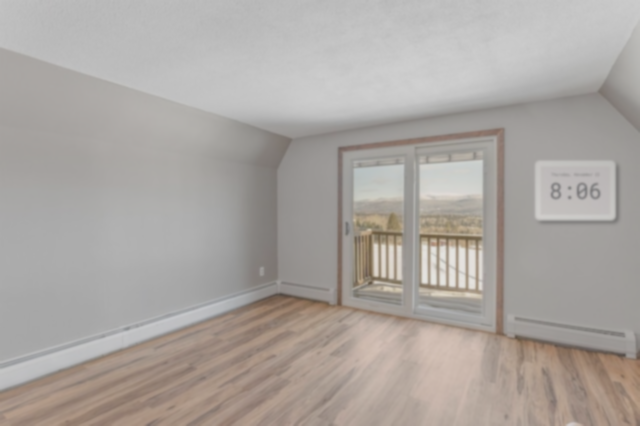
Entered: {"hour": 8, "minute": 6}
